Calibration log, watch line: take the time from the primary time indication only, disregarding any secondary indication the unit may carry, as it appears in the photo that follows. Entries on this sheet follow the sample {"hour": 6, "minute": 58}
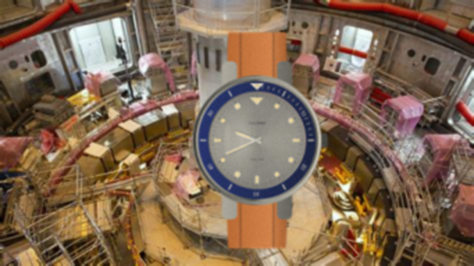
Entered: {"hour": 9, "minute": 41}
